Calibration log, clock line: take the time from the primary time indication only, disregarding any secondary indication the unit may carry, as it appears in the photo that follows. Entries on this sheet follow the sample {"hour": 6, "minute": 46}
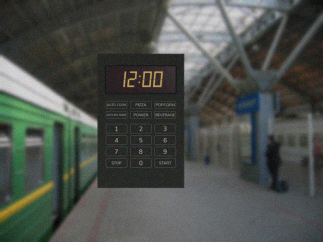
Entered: {"hour": 12, "minute": 0}
